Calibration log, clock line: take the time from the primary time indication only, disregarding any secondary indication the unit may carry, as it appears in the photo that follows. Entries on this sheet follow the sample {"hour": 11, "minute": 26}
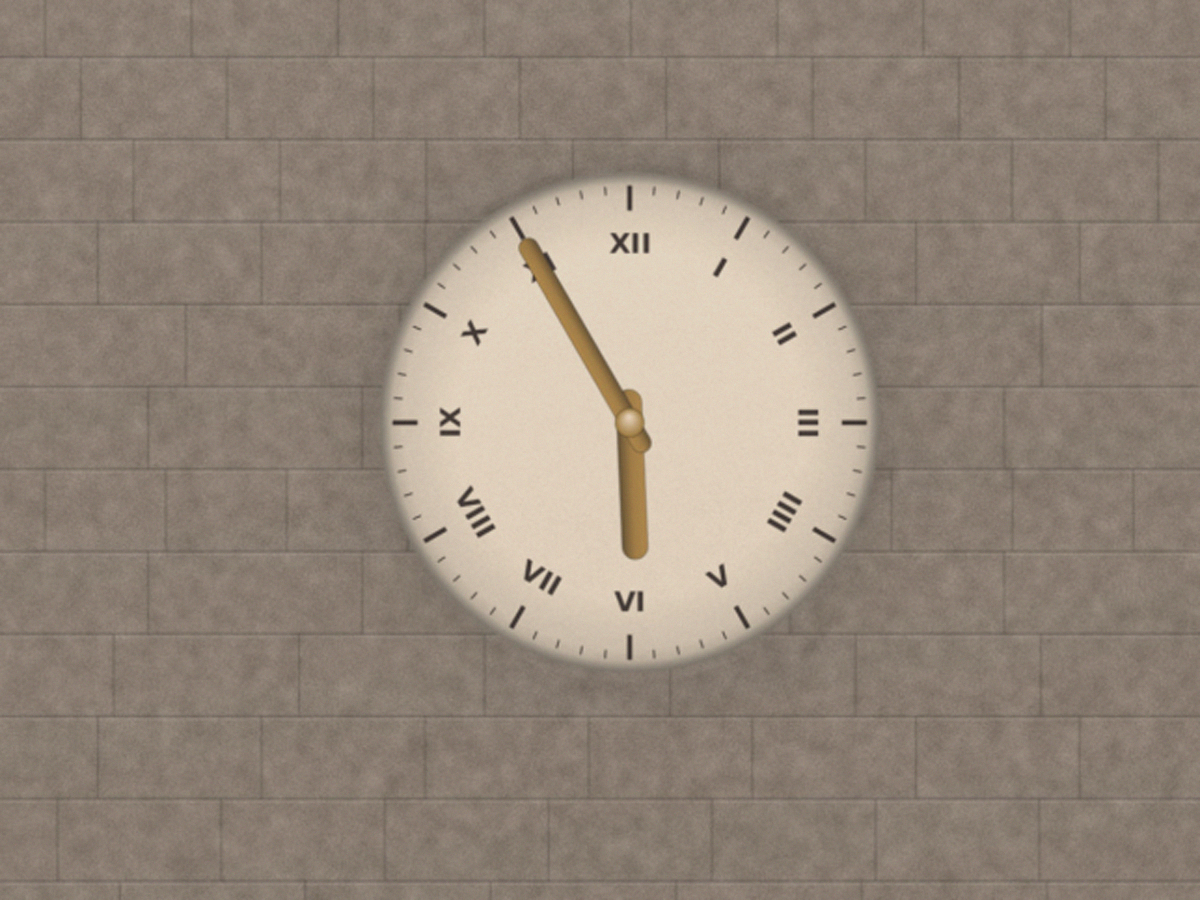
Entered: {"hour": 5, "minute": 55}
